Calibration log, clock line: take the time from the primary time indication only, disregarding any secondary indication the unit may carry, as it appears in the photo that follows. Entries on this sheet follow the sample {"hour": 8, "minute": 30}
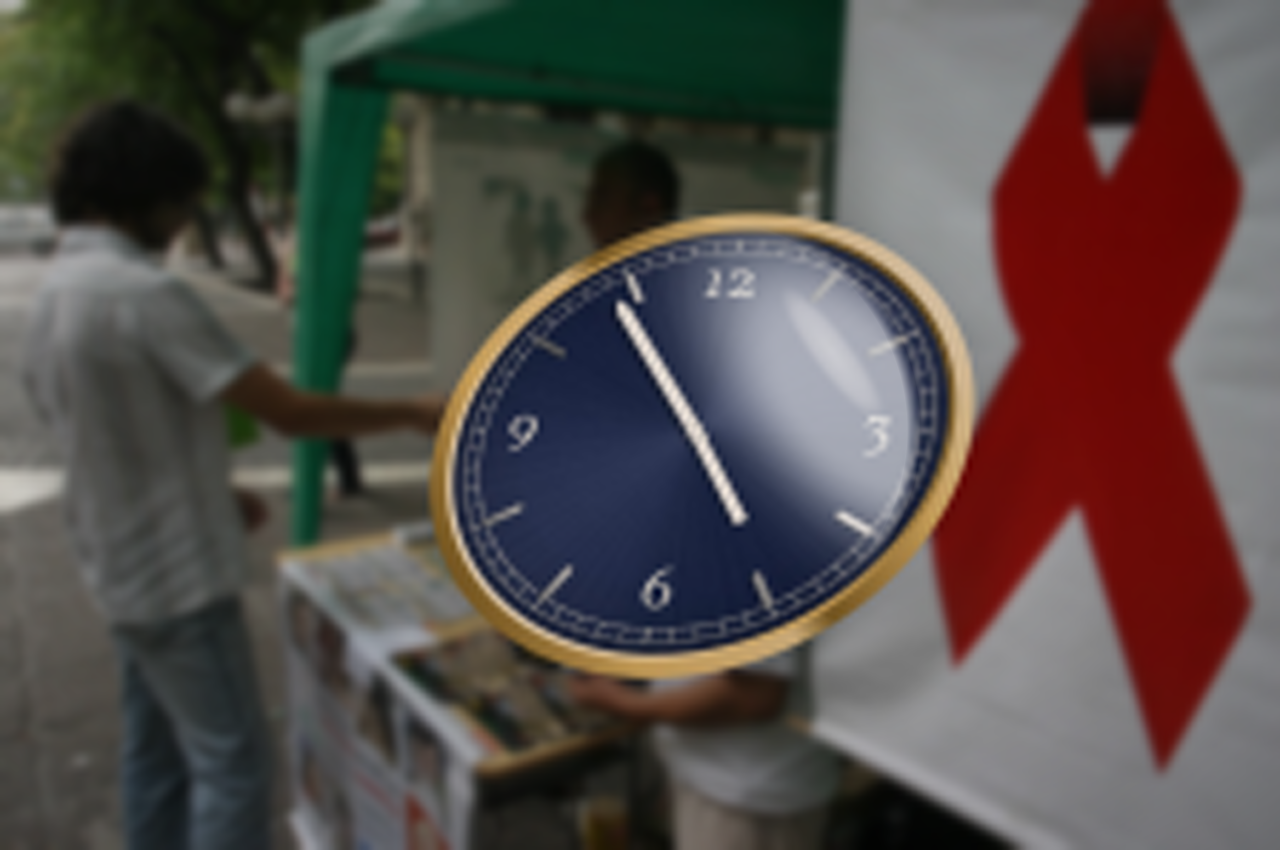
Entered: {"hour": 4, "minute": 54}
